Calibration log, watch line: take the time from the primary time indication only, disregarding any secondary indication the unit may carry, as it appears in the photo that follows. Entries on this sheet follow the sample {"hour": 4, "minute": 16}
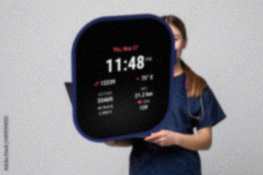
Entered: {"hour": 11, "minute": 48}
